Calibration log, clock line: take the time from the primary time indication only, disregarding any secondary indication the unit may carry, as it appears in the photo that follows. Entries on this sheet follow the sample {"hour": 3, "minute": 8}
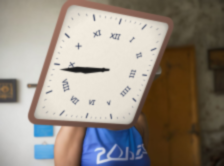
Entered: {"hour": 8, "minute": 44}
